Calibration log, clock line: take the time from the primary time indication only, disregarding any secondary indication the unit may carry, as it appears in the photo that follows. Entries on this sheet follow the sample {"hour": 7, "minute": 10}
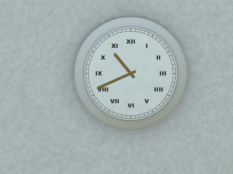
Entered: {"hour": 10, "minute": 41}
